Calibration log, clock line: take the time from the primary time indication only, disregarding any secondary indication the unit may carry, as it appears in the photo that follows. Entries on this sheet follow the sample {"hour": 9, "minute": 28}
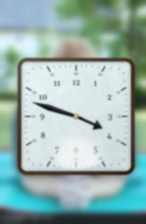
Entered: {"hour": 3, "minute": 48}
